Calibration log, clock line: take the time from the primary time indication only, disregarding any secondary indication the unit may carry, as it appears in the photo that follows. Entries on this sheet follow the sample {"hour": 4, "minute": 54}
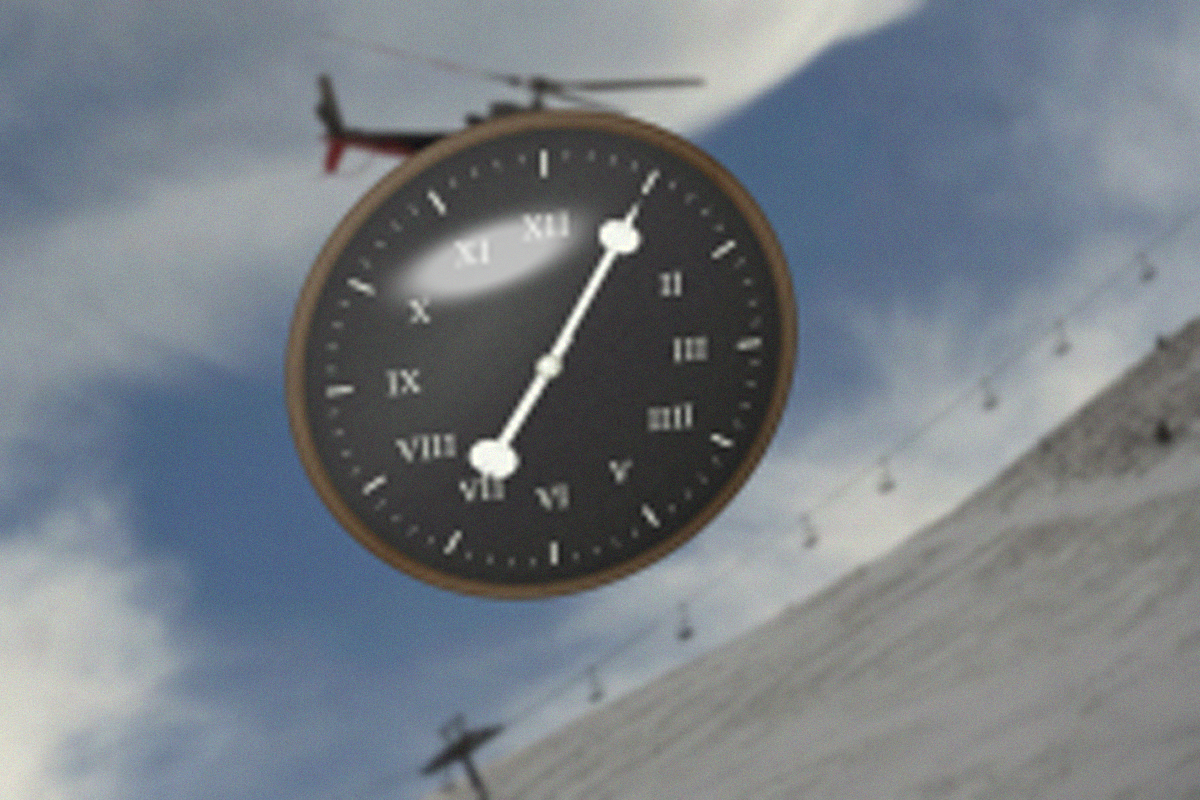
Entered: {"hour": 7, "minute": 5}
